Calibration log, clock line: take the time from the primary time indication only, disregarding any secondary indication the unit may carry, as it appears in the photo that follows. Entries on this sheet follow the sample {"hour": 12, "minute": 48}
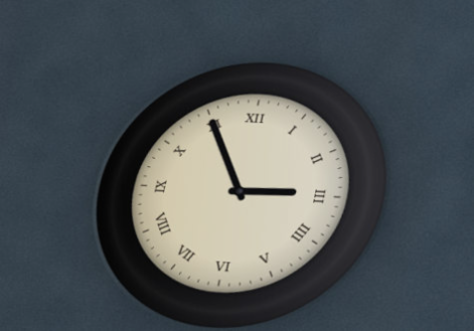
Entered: {"hour": 2, "minute": 55}
